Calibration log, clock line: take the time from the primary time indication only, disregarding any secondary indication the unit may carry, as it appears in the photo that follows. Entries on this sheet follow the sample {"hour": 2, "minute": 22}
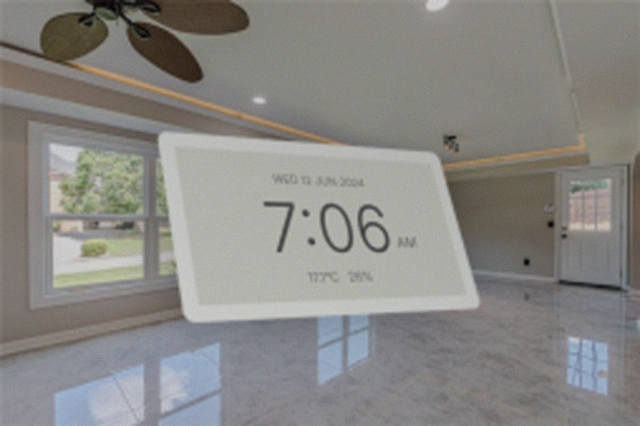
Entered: {"hour": 7, "minute": 6}
